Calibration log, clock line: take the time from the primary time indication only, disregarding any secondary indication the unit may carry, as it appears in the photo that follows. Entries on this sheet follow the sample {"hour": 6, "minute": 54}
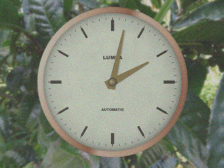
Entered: {"hour": 2, "minute": 2}
